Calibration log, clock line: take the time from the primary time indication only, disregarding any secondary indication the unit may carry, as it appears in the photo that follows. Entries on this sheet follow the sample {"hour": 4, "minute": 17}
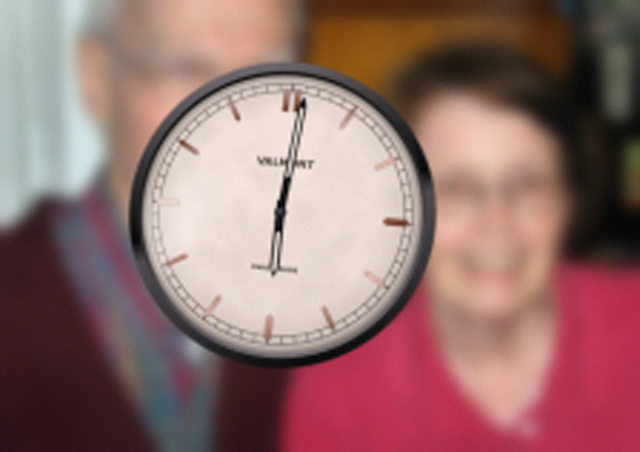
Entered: {"hour": 6, "minute": 1}
